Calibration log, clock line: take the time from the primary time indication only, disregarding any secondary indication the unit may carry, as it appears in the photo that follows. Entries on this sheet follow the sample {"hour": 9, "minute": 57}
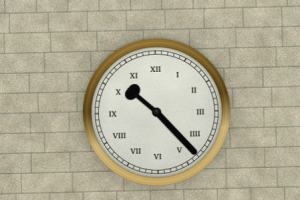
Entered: {"hour": 10, "minute": 23}
